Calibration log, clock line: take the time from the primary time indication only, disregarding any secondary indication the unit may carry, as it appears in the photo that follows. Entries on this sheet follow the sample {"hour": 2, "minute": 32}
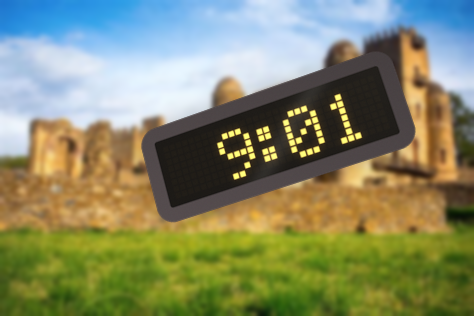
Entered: {"hour": 9, "minute": 1}
